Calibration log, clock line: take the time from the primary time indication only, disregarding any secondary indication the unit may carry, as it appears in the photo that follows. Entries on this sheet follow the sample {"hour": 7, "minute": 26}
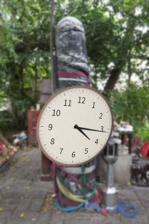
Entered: {"hour": 4, "minute": 16}
